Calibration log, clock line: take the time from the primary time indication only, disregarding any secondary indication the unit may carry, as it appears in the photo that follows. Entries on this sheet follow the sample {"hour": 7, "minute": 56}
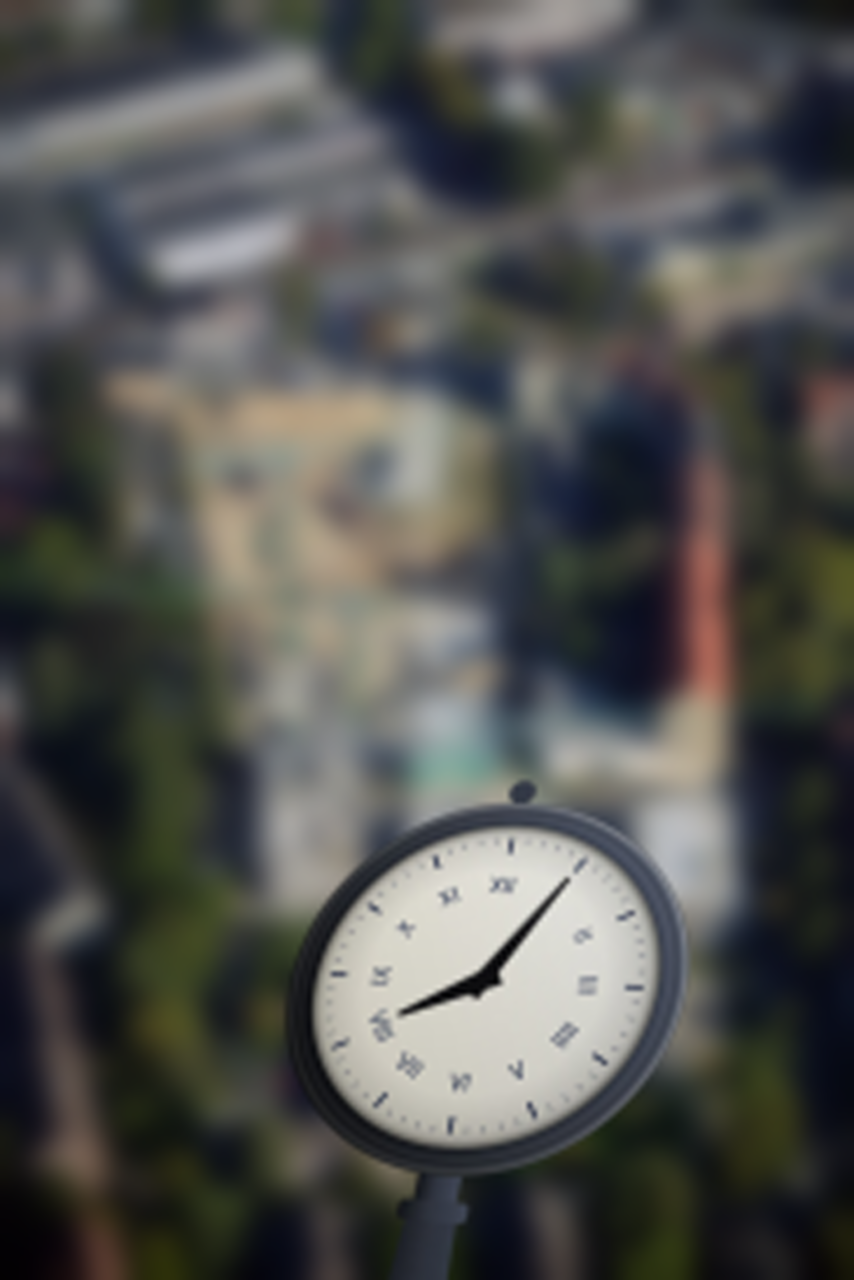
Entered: {"hour": 8, "minute": 5}
